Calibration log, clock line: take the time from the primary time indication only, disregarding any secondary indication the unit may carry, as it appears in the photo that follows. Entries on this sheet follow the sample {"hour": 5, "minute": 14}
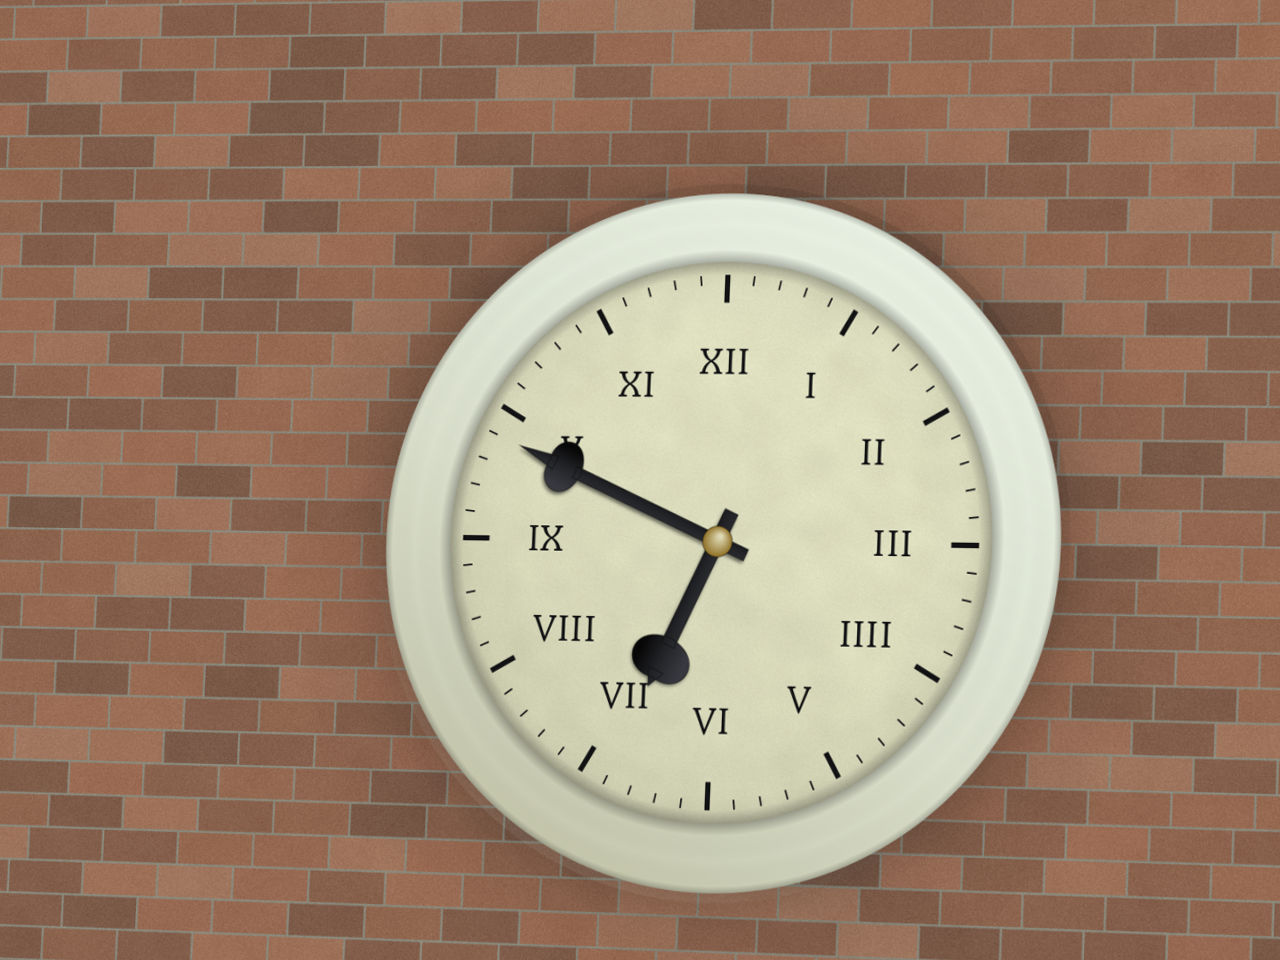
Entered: {"hour": 6, "minute": 49}
